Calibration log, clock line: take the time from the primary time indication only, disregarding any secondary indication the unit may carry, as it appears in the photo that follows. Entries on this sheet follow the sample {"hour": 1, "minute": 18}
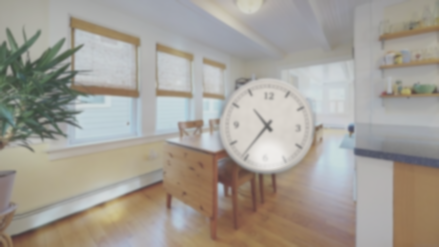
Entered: {"hour": 10, "minute": 36}
